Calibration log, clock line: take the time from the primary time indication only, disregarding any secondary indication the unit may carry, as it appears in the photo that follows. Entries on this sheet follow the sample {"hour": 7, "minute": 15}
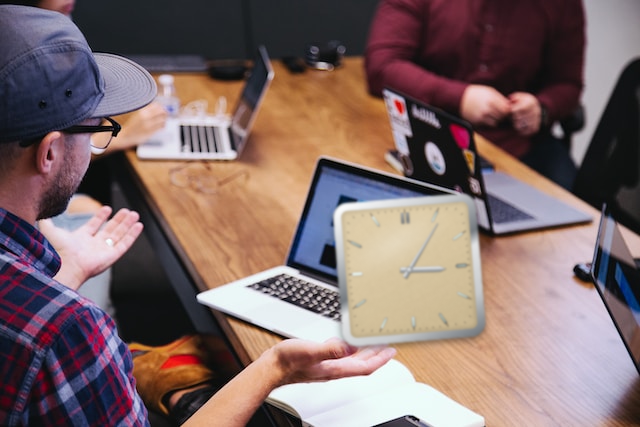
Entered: {"hour": 3, "minute": 6}
